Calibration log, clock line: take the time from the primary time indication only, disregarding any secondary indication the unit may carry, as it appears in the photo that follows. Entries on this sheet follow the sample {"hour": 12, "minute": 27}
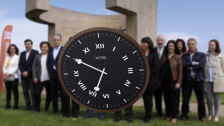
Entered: {"hour": 6, "minute": 50}
